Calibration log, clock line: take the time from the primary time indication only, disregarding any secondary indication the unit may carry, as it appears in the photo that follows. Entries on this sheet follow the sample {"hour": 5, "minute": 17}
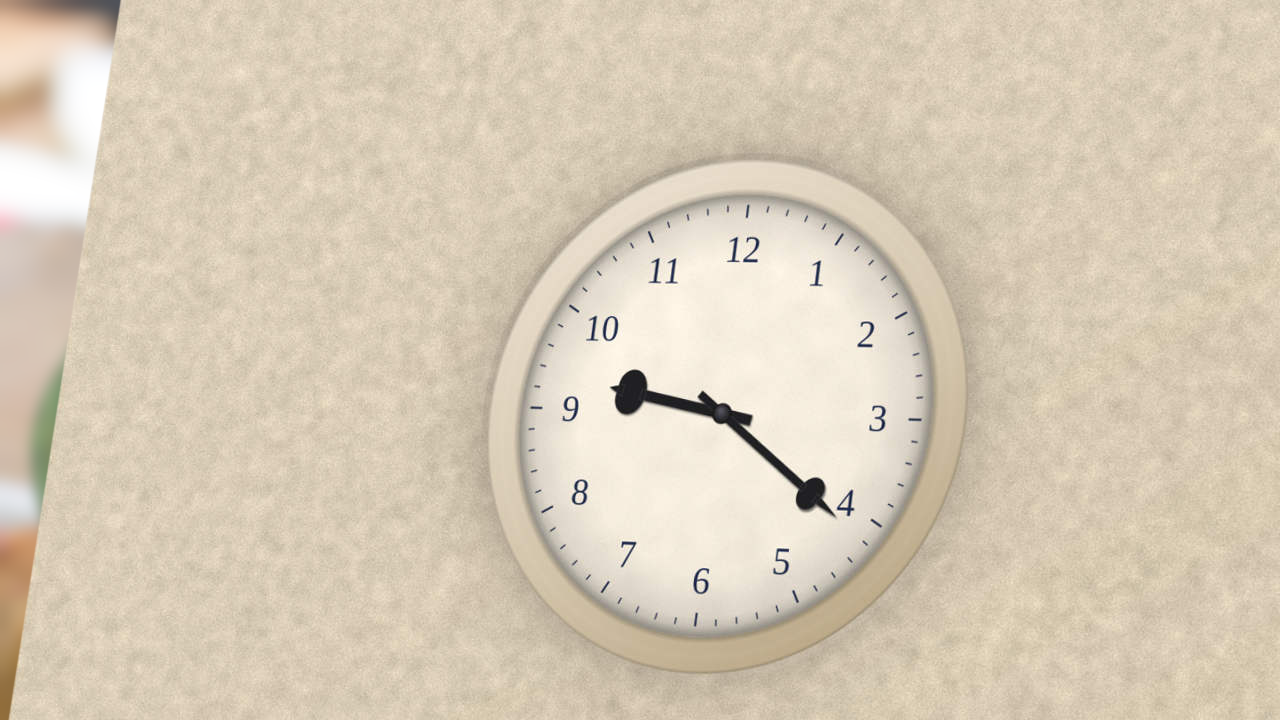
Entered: {"hour": 9, "minute": 21}
